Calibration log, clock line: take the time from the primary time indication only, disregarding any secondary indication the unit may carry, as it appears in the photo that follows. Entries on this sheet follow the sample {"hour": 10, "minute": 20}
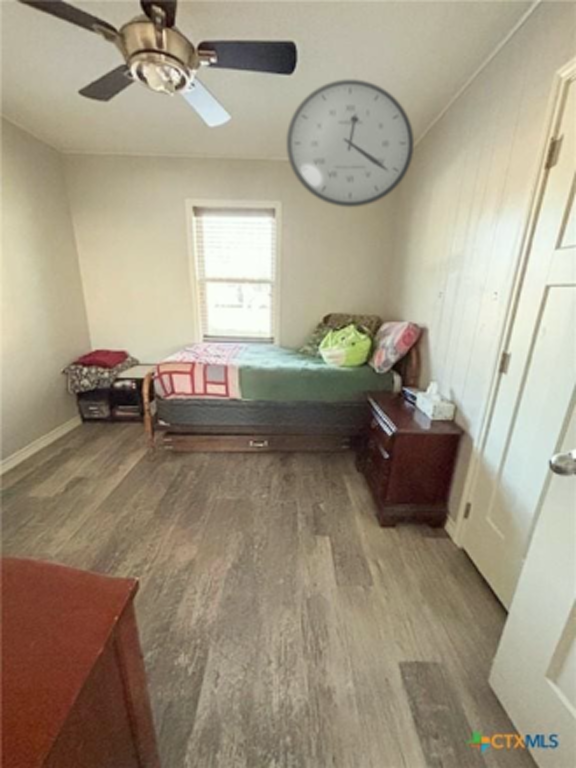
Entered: {"hour": 12, "minute": 21}
